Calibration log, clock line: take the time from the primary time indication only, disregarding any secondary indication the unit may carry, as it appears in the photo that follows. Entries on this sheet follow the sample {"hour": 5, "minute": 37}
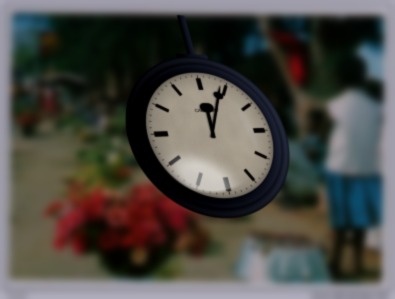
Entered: {"hour": 12, "minute": 4}
